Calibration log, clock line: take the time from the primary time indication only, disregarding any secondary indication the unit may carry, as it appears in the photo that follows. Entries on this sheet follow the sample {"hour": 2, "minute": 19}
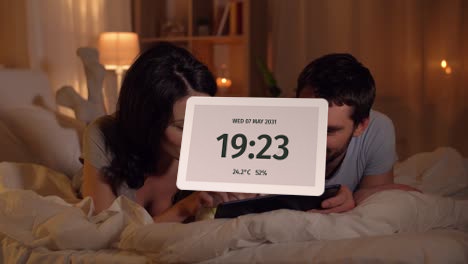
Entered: {"hour": 19, "minute": 23}
